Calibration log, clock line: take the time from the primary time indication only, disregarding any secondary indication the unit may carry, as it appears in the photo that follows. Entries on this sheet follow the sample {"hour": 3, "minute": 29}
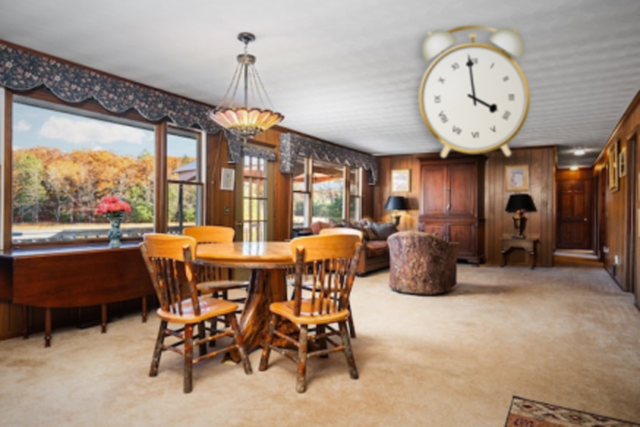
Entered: {"hour": 3, "minute": 59}
